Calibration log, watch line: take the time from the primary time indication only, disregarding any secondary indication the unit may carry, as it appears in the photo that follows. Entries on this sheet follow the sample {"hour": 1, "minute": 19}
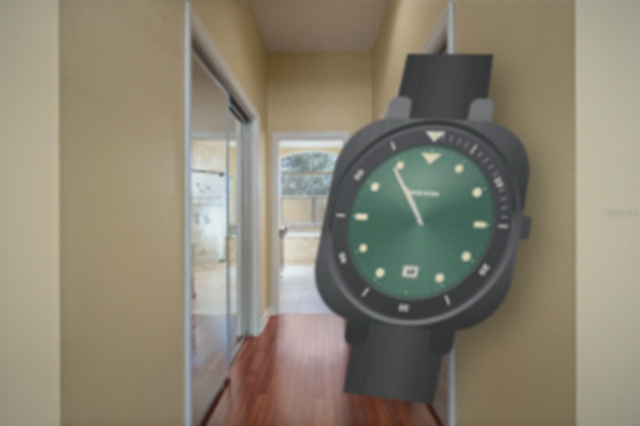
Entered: {"hour": 10, "minute": 54}
